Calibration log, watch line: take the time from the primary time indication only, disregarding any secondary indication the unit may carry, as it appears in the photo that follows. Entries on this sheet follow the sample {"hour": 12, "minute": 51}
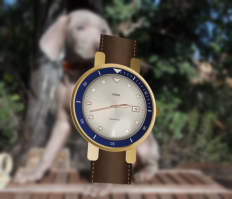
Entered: {"hour": 2, "minute": 42}
